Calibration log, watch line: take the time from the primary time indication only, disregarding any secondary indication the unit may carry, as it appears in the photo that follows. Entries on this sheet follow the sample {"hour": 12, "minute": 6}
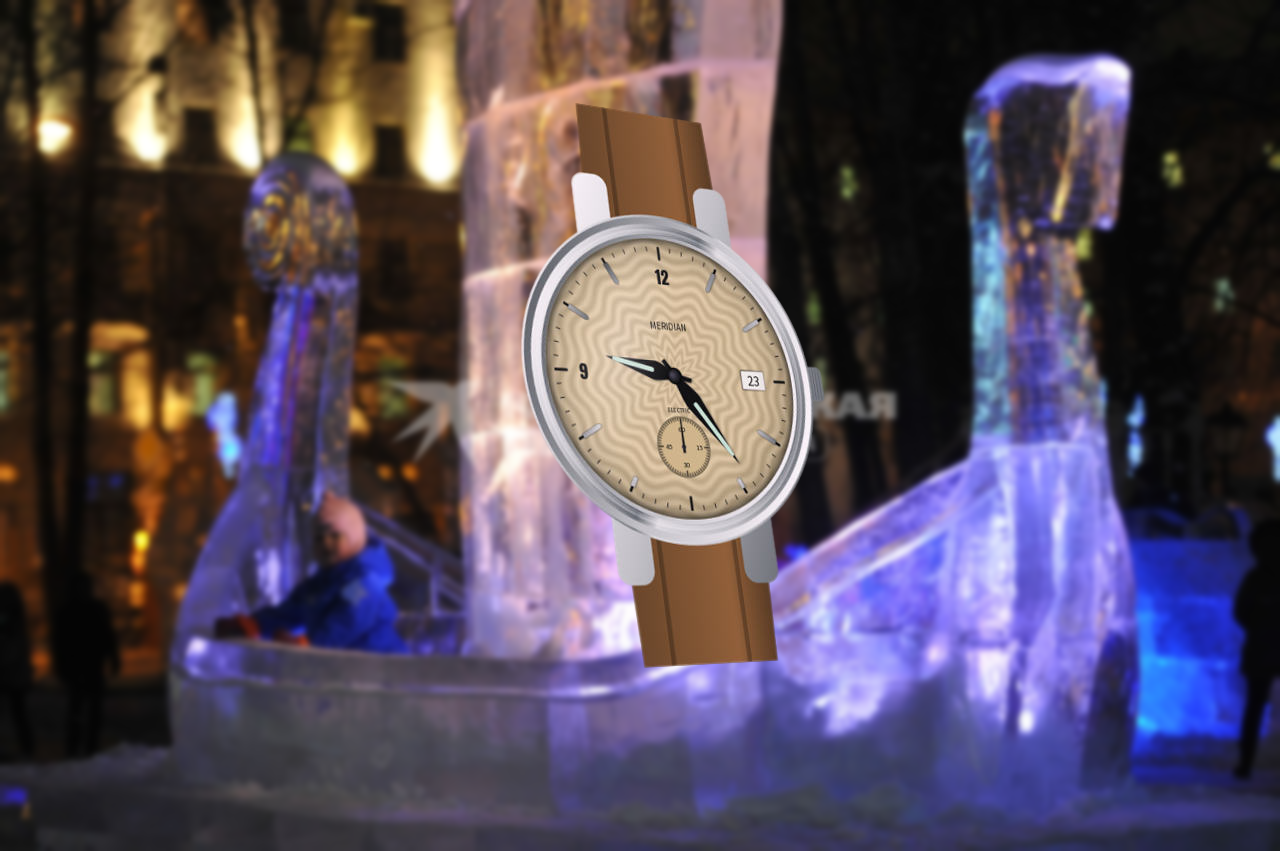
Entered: {"hour": 9, "minute": 24}
